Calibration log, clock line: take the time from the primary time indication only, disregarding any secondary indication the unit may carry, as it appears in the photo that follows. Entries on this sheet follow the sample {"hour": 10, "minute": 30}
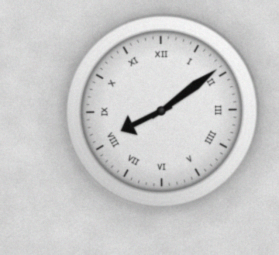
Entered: {"hour": 8, "minute": 9}
